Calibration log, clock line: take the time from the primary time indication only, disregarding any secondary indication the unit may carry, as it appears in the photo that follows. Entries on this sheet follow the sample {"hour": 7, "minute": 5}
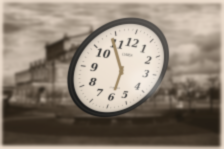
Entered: {"hour": 5, "minute": 54}
